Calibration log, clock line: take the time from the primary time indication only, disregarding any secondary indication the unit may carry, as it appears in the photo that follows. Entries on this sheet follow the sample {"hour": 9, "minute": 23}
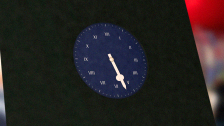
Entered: {"hour": 5, "minute": 27}
